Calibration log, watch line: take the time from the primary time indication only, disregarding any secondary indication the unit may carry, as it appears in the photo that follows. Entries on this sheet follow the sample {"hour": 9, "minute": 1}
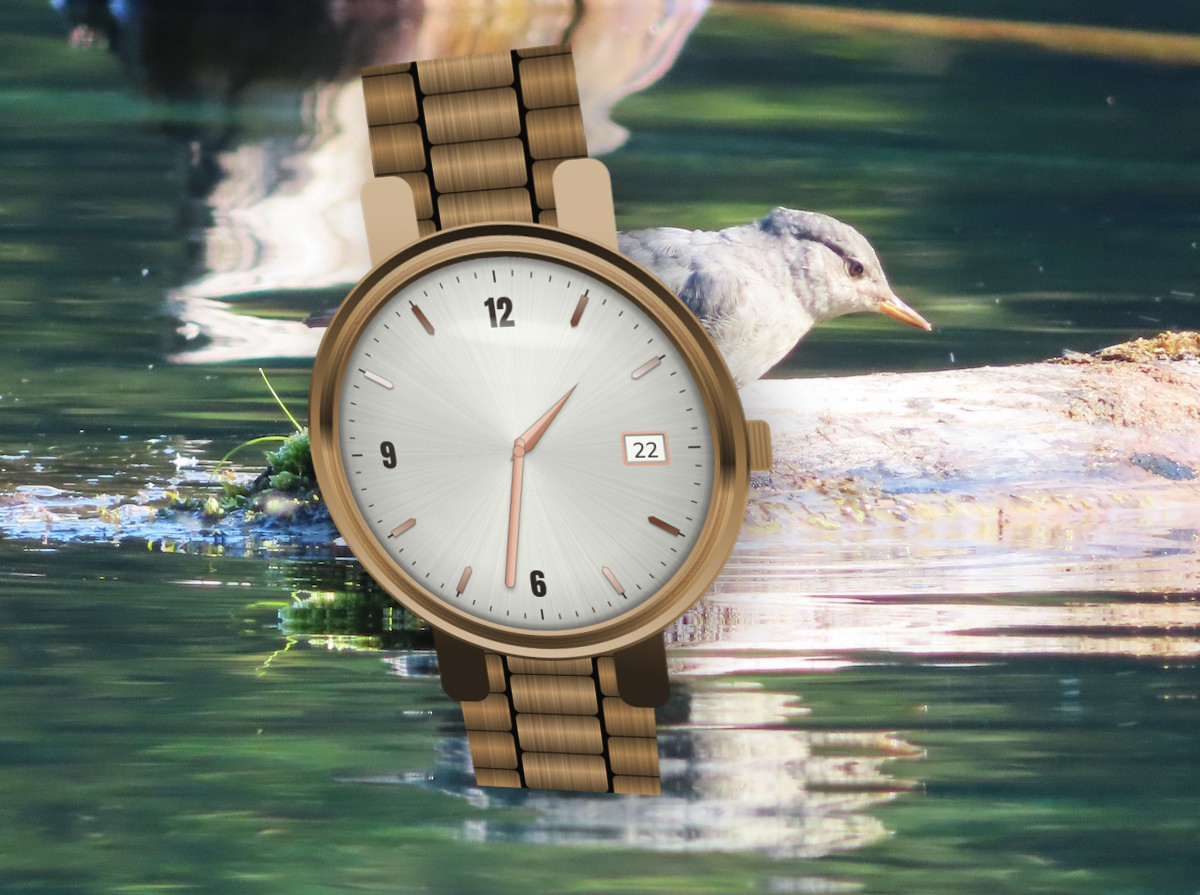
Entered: {"hour": 1, "minute": 32}
